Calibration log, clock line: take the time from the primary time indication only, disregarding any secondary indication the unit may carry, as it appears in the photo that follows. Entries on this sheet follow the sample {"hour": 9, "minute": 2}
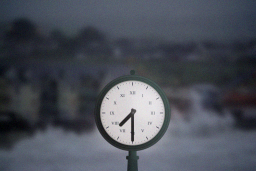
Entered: {"hour": 7, "minute": 30}
